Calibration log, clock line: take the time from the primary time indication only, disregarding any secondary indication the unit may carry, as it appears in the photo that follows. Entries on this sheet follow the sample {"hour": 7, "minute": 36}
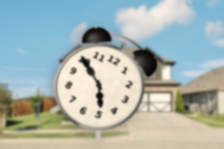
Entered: {"hour": 4, "minute": 50}
